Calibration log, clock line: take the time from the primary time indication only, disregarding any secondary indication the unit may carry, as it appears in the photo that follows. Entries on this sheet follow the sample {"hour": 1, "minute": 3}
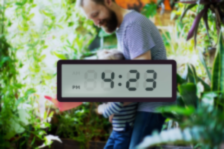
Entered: {"hour": 4, "minute": 23}
